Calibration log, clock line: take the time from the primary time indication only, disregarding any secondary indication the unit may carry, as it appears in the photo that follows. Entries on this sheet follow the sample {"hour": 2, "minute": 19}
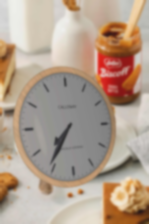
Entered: {"hour": 7, "minute": 36}
